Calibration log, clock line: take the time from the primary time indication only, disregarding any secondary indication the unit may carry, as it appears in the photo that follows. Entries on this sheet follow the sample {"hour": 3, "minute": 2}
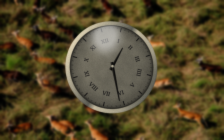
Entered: {"hour": 1, "minute": 31}
